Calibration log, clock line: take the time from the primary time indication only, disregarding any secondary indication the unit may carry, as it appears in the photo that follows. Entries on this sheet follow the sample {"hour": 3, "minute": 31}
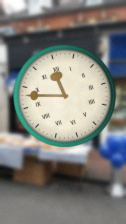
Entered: {"hour": 11, "minute": 48}
